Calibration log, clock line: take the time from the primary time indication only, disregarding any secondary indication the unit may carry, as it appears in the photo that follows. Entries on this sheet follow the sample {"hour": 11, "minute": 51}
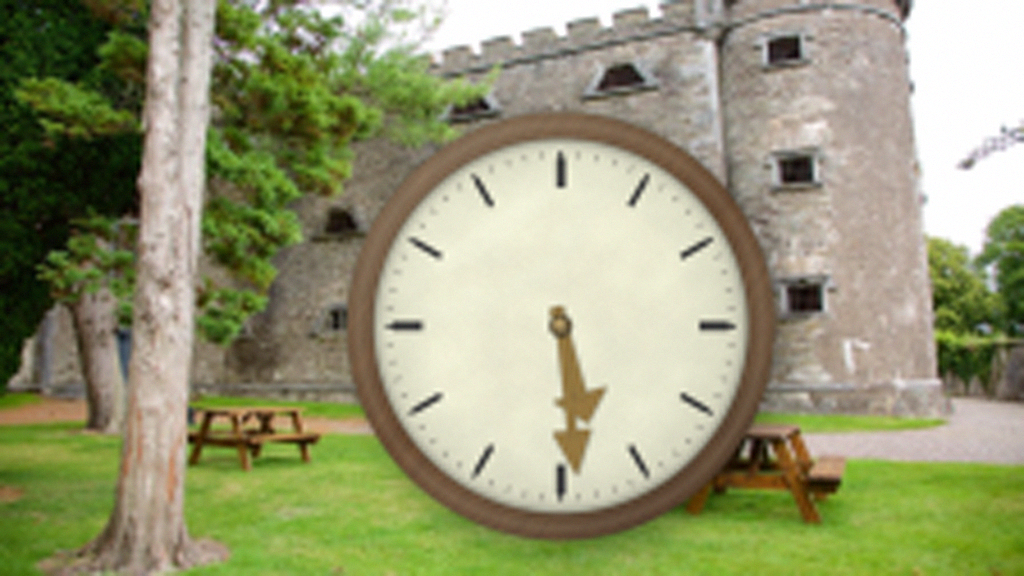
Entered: {"hour": 5, "minute": 29}
